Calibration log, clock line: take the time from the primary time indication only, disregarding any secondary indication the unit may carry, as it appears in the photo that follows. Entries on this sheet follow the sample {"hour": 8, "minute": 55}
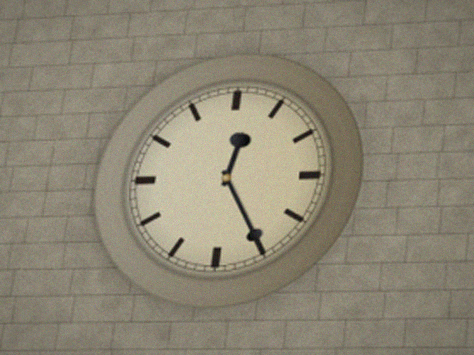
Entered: {"hour": 12, "minute": 25}
